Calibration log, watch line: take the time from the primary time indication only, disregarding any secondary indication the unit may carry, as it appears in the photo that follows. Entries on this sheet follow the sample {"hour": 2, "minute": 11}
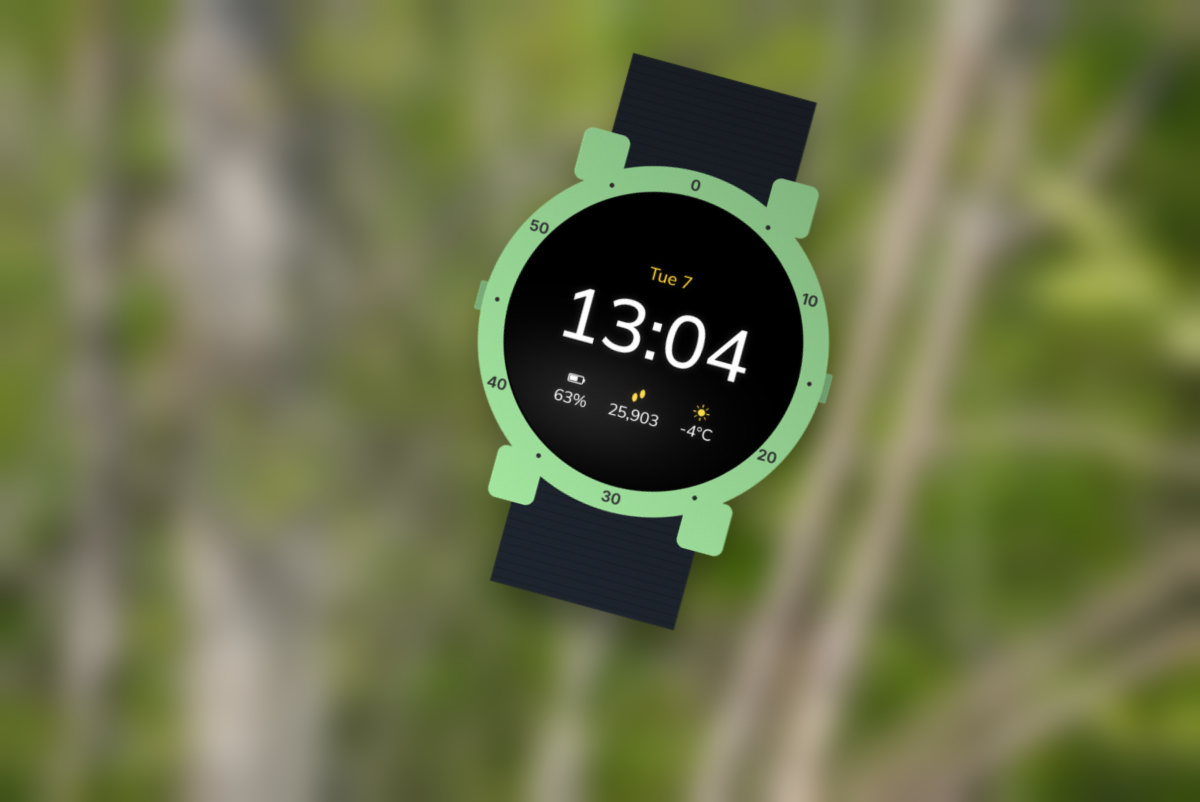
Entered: {"hour": 13, "minute": 4}
